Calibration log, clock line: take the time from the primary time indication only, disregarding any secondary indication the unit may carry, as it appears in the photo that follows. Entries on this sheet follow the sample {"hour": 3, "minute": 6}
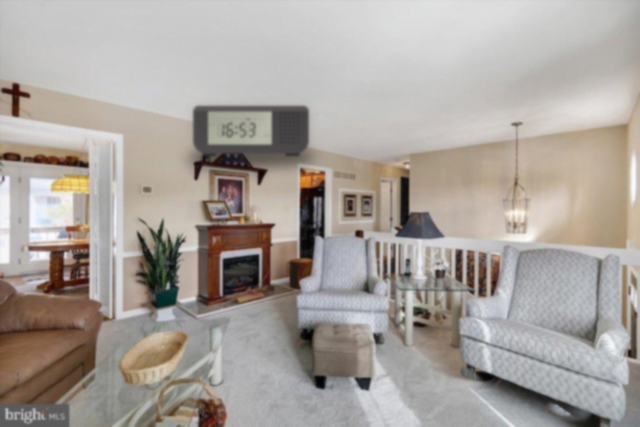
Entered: {"hour": 16, "minute": 53}
